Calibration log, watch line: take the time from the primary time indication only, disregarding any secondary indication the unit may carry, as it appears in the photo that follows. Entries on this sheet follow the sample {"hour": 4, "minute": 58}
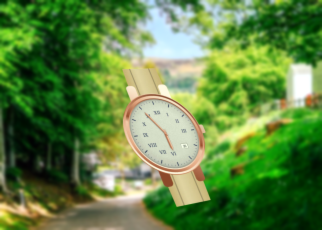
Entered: {"hour": 5, "minute": 55}
